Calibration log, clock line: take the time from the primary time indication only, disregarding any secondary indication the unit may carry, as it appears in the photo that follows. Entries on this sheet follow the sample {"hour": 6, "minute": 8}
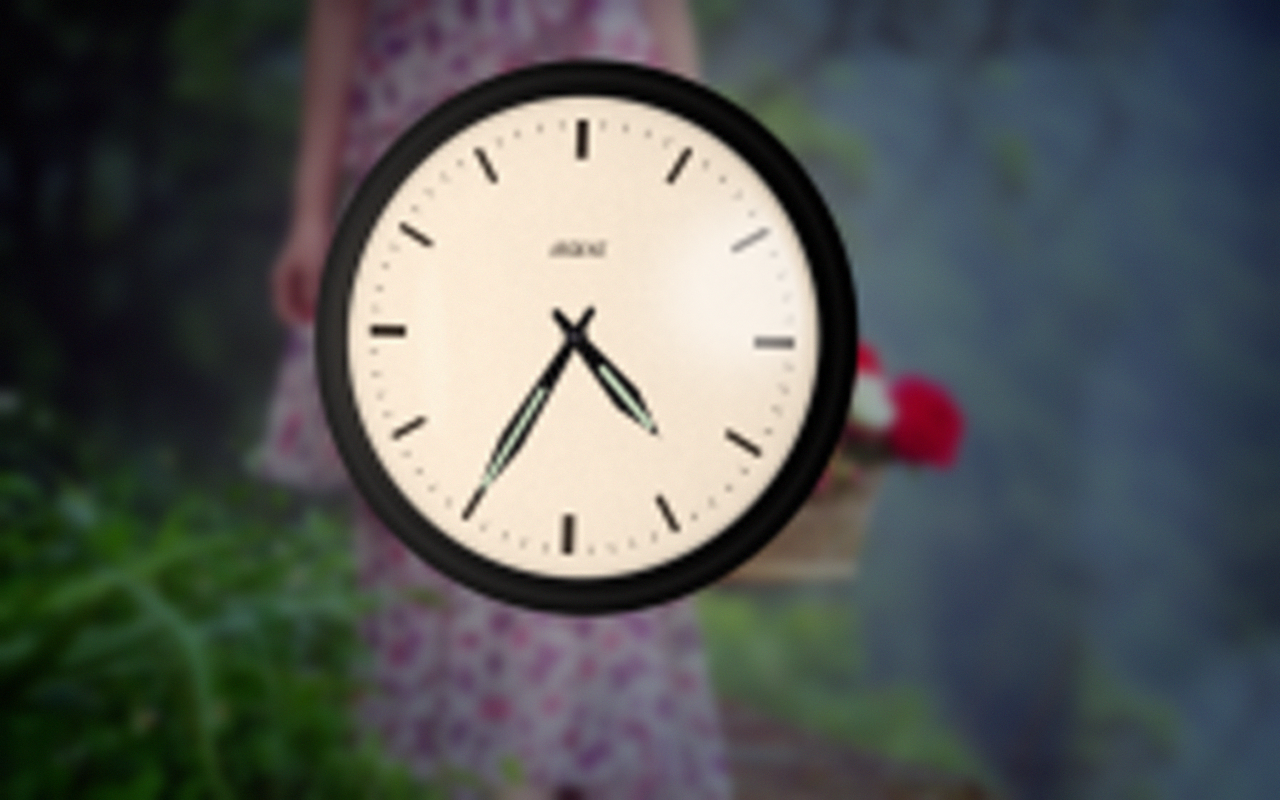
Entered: {"hour": 4, "minute": 35}
